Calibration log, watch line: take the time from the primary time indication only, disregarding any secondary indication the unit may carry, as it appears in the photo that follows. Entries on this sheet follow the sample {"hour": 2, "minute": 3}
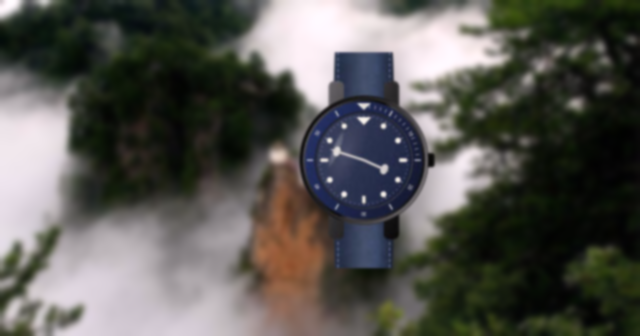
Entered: {"hour": 3, "minute": 48}
